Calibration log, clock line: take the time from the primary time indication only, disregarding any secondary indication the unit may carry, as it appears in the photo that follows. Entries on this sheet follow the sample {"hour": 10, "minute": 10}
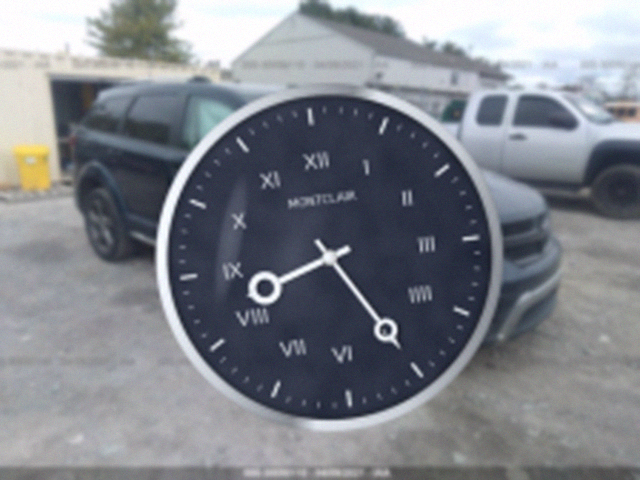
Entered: {"hour": 8, "minute": 25}
